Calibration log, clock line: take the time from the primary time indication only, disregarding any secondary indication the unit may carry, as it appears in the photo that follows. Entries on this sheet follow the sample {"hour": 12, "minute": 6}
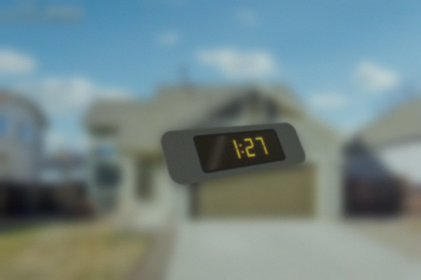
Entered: {"hour": 1, "minute": 27}
